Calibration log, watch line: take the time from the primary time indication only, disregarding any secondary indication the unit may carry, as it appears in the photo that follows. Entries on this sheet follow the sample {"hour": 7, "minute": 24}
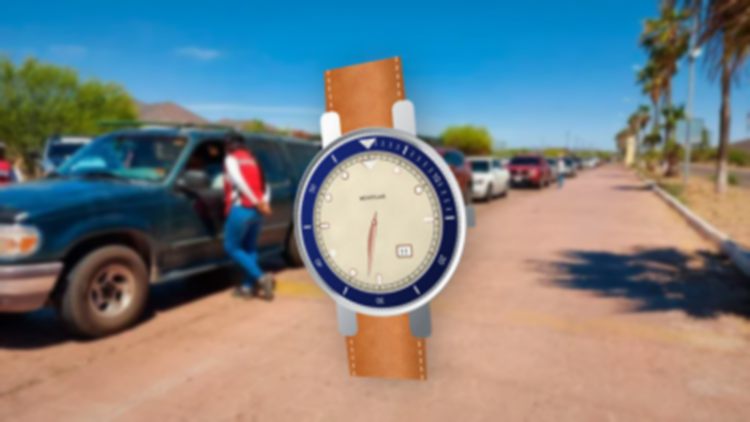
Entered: {"hour": 6, "minute": 32}
